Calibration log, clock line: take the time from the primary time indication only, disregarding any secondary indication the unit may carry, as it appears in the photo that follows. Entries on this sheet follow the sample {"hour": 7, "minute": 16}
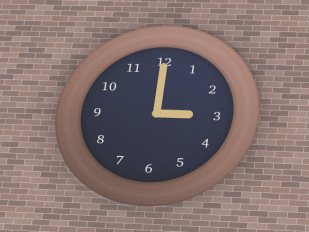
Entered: {"hour": 3, "minute": 0}
